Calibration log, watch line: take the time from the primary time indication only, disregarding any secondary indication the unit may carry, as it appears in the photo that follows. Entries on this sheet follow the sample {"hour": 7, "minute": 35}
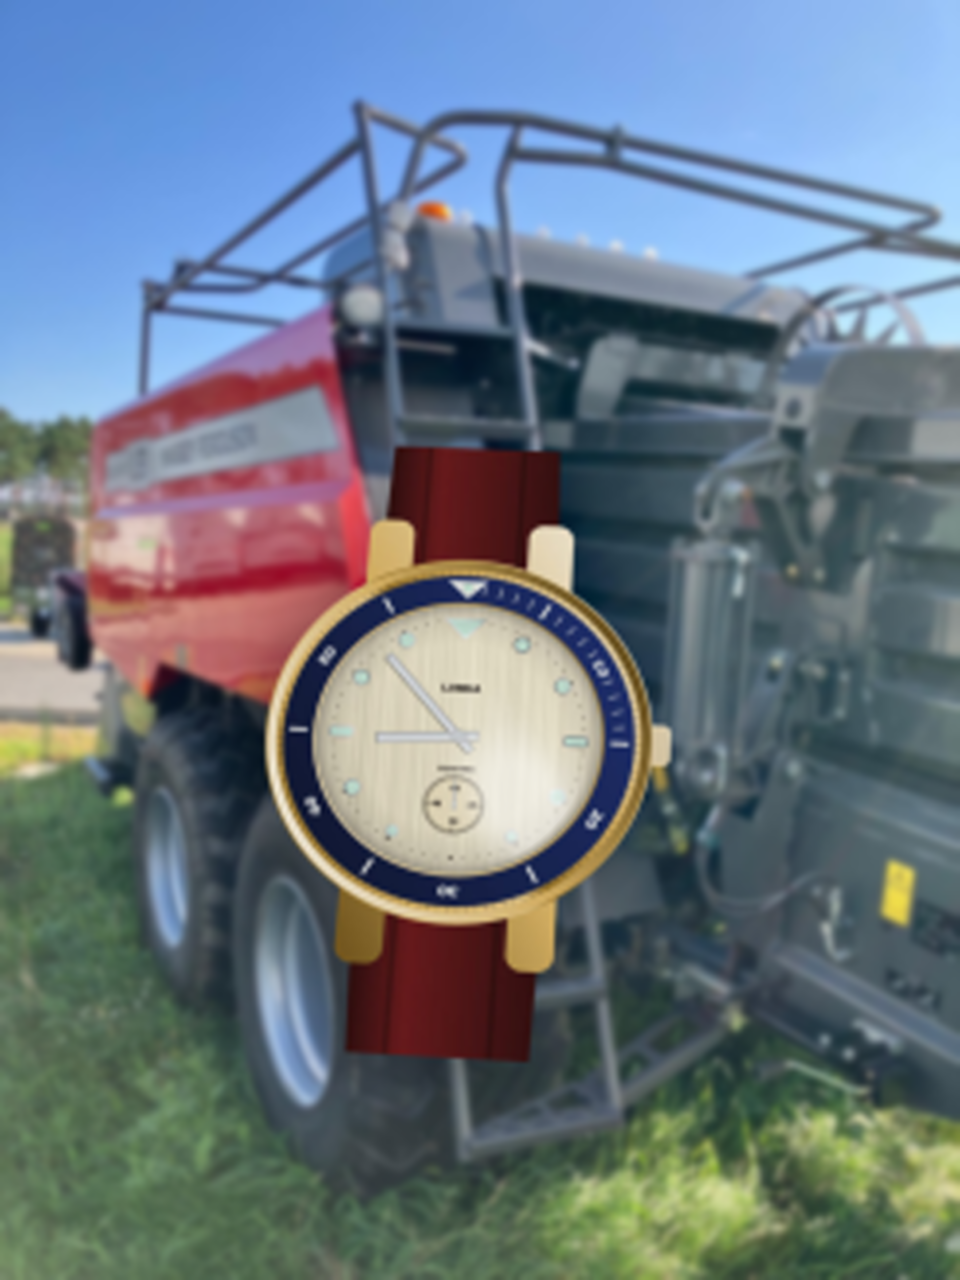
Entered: {"hour": 8, "minute": 53}
